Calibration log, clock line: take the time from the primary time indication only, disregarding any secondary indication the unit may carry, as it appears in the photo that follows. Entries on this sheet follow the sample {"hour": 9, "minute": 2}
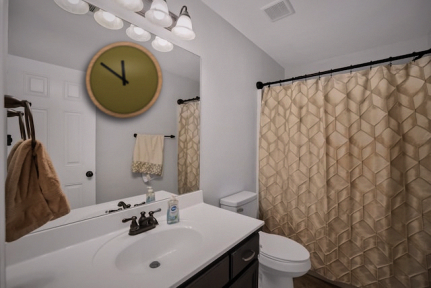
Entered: {"hour": 11, "minute": 51}
